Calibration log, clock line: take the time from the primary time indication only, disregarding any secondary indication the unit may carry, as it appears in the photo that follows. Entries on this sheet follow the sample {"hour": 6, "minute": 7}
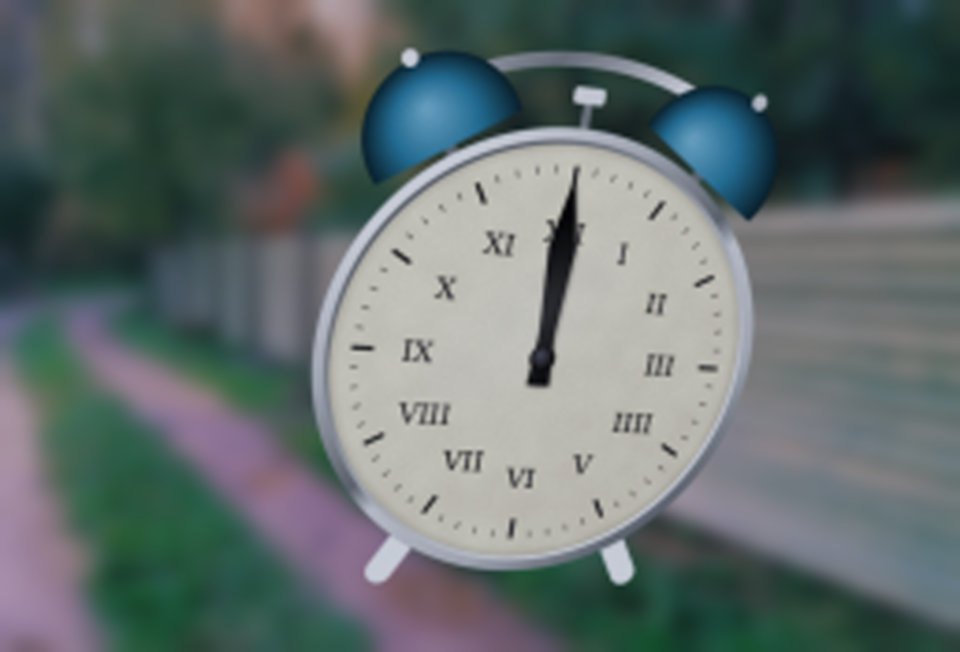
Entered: {"hour": 12, "minute": 0}
